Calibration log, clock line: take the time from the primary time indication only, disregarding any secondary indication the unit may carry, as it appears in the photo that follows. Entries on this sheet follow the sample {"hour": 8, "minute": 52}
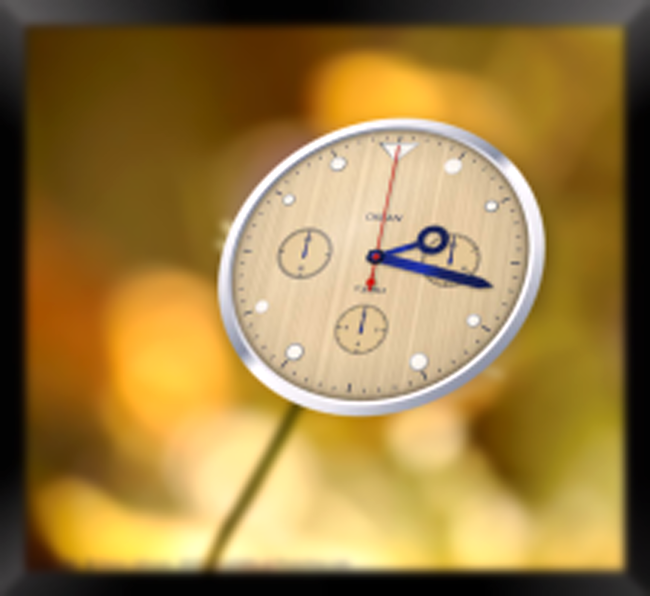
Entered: {"hour": 2, "minute": 17}
